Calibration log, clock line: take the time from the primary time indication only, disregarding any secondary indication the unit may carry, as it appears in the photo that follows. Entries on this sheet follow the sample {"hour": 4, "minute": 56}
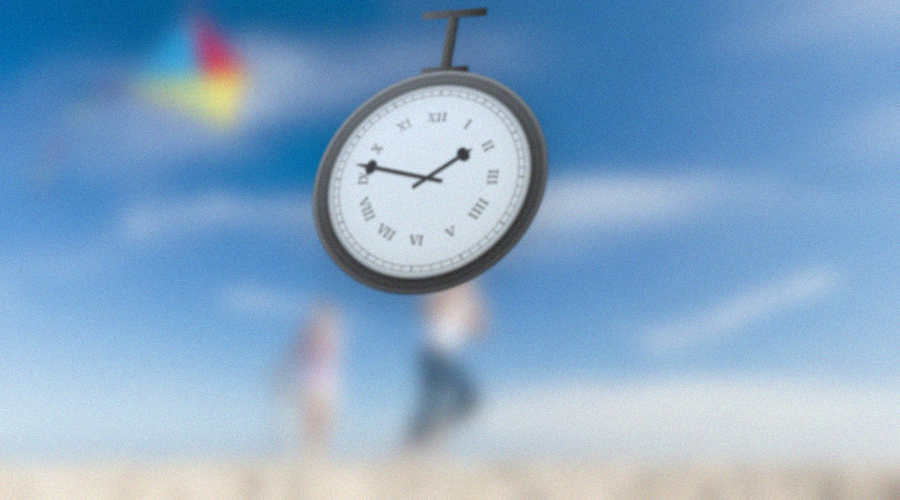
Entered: {"hour": 1, "minute": 47}
